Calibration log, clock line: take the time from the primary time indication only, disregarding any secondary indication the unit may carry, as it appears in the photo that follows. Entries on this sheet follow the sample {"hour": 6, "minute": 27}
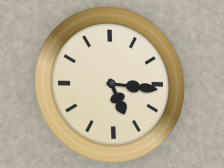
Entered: {"hour": 5, "minute": 16}
